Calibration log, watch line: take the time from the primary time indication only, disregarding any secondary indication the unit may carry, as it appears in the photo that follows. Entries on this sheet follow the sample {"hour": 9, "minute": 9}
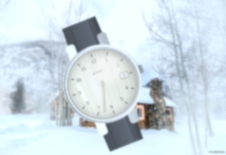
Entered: {"hour": 6, "minute": 33}
